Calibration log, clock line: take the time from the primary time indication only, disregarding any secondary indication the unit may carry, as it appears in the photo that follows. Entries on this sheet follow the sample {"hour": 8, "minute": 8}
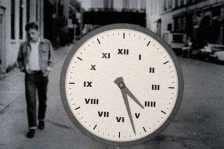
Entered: {"hour": 4, "minute": 27}
